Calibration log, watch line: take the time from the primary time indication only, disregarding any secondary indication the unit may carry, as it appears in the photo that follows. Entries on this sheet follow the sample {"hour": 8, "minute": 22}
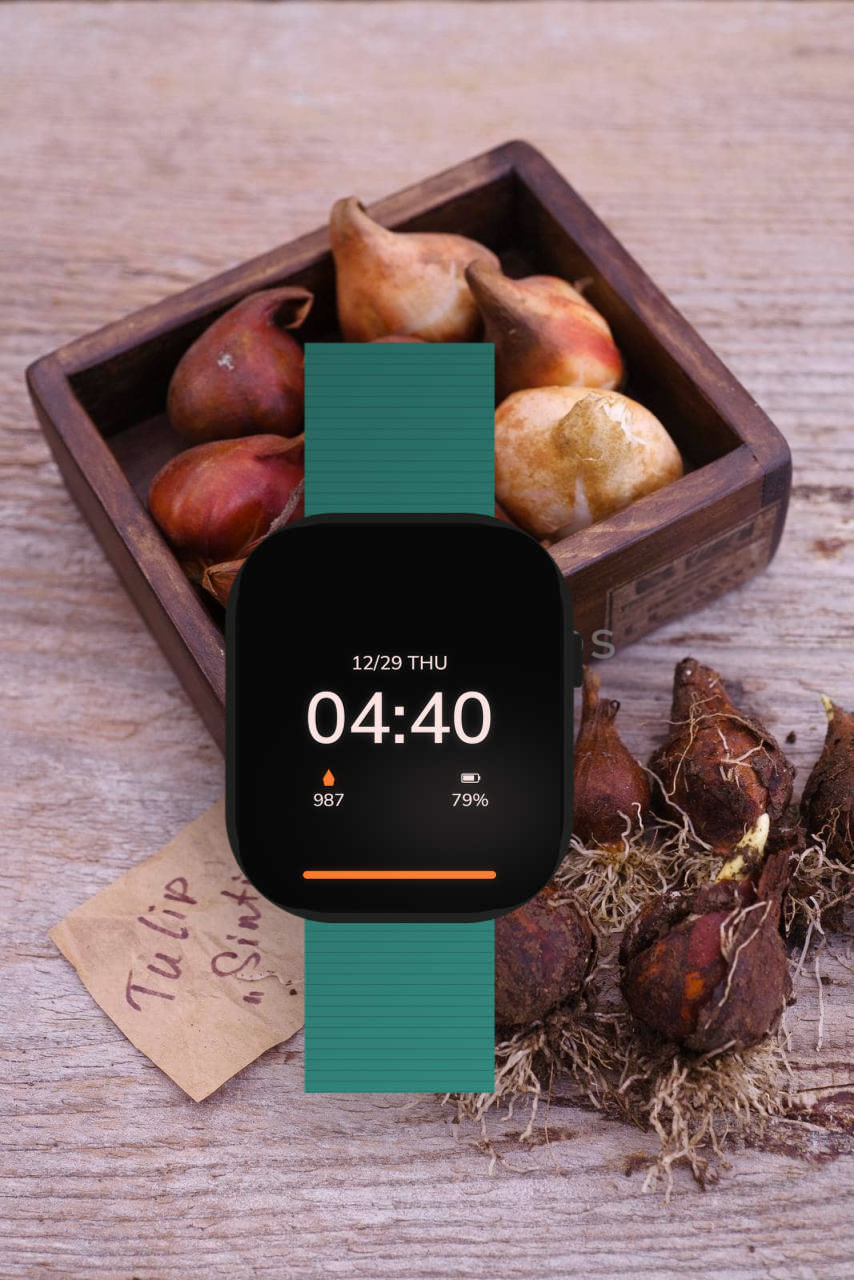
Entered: {"hour": 4, "minute": 40}
